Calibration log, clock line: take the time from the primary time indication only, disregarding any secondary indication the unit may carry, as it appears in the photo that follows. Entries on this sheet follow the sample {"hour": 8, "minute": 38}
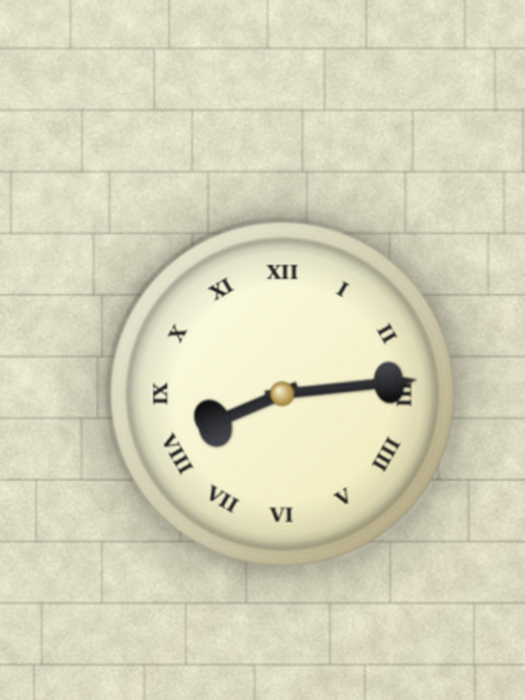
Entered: {"hour": 8, "minute": 14}
